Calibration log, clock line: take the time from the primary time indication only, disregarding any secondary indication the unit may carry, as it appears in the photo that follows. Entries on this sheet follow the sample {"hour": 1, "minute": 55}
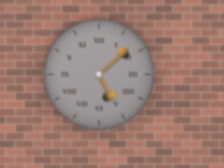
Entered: {"hour": 5, "minute": 8}
